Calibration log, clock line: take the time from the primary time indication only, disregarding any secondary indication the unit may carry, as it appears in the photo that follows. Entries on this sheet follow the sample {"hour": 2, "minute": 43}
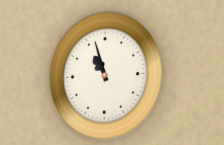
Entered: {"hour": 10, "minute": 57}
